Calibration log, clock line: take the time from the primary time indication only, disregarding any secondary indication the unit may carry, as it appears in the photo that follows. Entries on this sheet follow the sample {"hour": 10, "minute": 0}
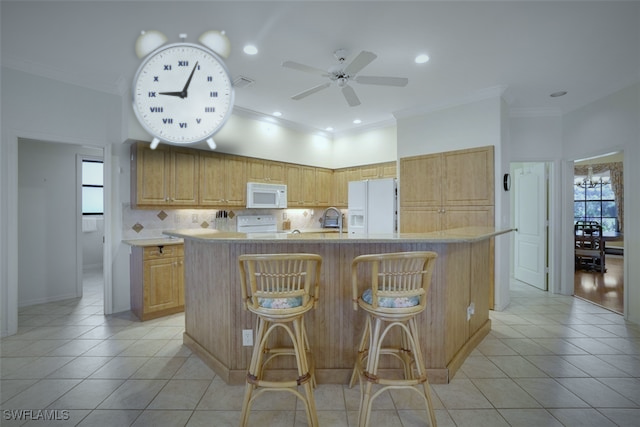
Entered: {"hour": 9, "minute": 4}
